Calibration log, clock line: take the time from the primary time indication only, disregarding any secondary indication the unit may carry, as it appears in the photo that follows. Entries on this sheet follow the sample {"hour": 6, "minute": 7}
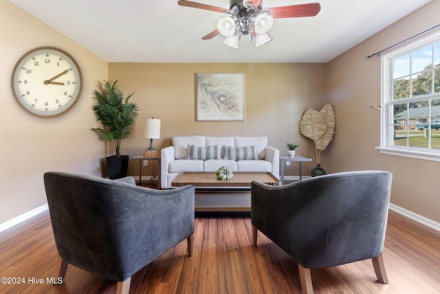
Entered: {"hour": 3, "minute": 10}
